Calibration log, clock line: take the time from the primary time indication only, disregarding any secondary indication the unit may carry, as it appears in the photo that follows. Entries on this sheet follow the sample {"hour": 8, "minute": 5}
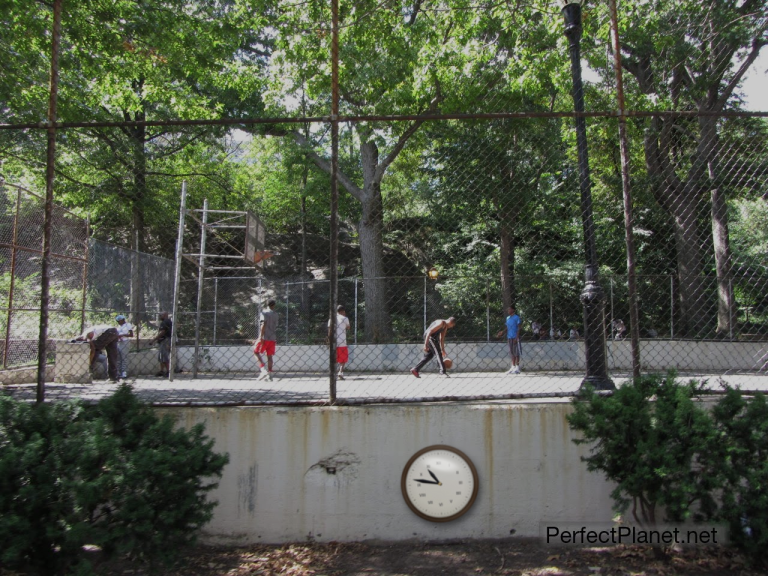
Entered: {"hour": 10, "minute": 47}
